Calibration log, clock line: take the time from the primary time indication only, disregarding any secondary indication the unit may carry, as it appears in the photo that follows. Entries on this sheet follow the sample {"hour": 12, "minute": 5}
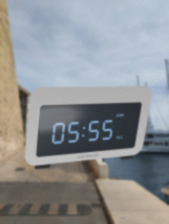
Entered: {"hour": 5, "minute": 55}
